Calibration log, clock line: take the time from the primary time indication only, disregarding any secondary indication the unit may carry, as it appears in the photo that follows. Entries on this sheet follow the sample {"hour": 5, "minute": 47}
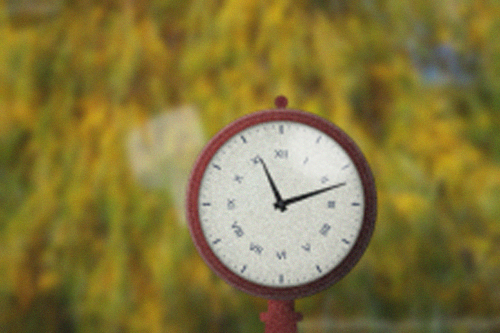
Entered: {"hour": 11, "minute": 12}
